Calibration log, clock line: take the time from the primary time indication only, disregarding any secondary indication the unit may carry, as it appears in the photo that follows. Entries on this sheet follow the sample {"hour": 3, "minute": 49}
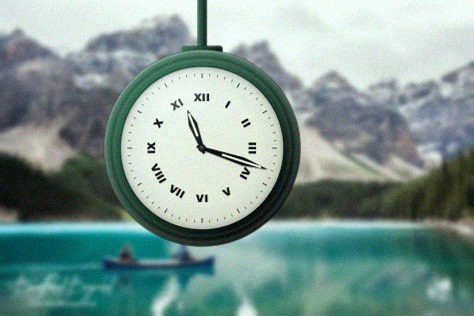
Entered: {"hour": 11, "minute": 18}
